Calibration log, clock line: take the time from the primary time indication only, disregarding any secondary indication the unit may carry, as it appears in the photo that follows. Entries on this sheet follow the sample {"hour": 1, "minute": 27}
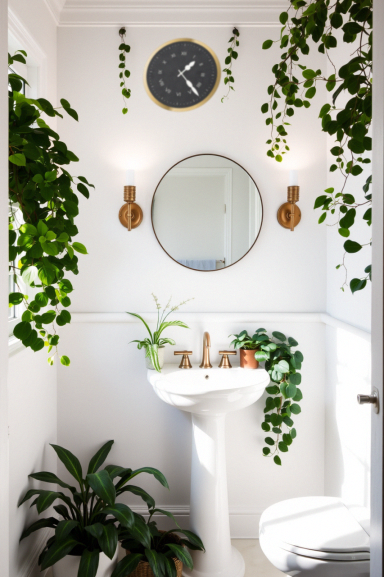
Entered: {"hour": 1, "minute": 23}
